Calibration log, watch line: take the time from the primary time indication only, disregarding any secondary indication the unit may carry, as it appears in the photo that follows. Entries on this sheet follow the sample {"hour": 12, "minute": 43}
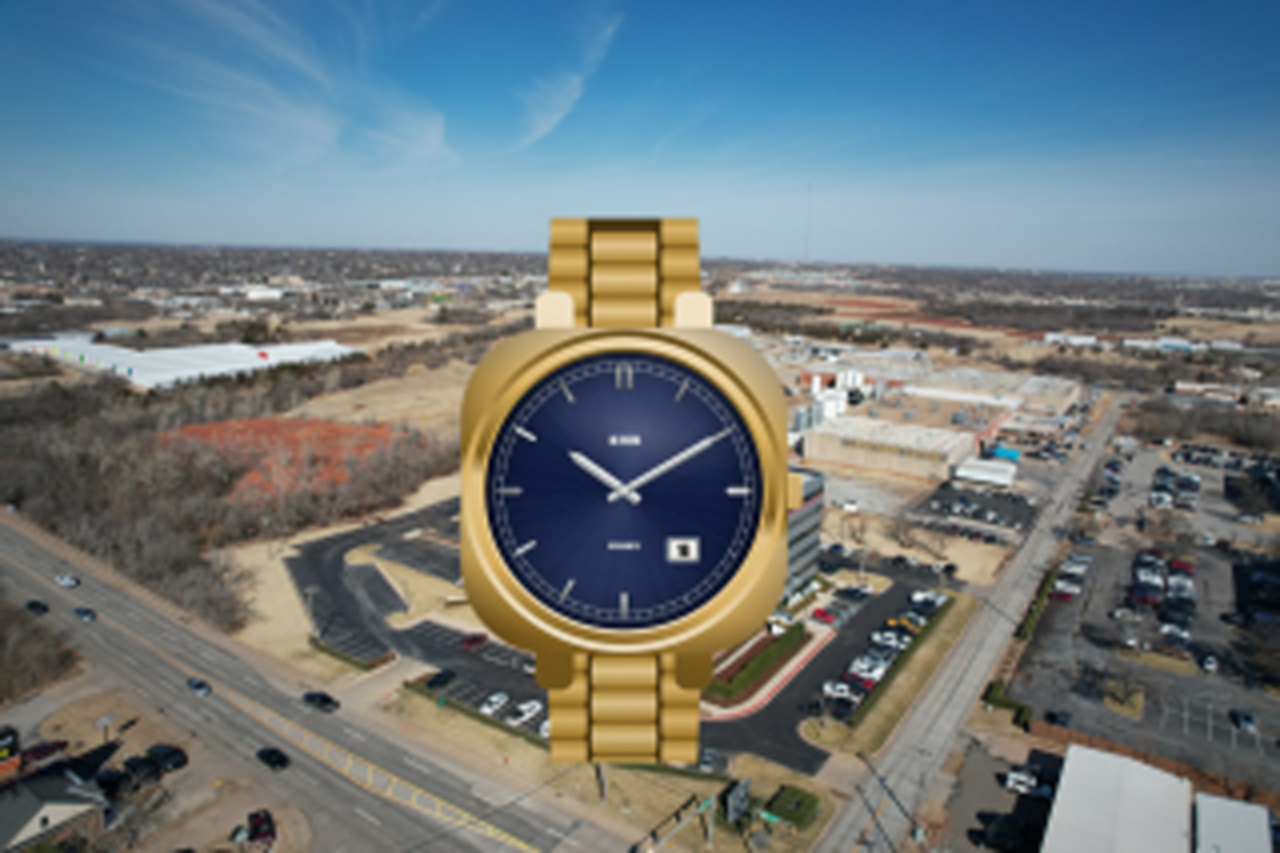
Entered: {"hour": 10, "minute": 10}
